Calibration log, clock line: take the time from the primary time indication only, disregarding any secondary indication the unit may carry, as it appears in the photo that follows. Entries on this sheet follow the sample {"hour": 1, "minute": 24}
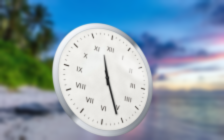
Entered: {"hour": 11, "minute": 26}
